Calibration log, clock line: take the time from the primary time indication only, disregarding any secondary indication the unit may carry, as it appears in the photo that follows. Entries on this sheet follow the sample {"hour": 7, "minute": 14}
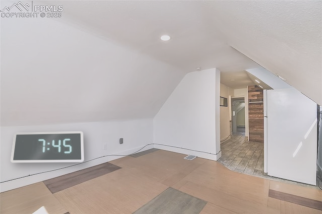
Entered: {"hour": 7, "minute": 45}
